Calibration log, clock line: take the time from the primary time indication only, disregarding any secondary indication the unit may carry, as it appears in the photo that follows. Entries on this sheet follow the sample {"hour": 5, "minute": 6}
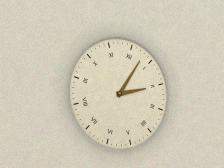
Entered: {"hour": 2, "minute": 3}
